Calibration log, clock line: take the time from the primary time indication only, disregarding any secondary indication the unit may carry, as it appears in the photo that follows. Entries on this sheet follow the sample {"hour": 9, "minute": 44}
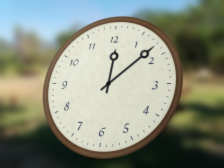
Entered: {"hour": 12, "minute": 8}
